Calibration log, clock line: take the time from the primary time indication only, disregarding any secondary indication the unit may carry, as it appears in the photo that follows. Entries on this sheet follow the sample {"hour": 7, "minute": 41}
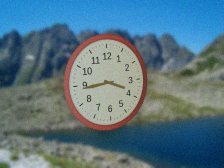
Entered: {"hour": 3, "minute": 44}
